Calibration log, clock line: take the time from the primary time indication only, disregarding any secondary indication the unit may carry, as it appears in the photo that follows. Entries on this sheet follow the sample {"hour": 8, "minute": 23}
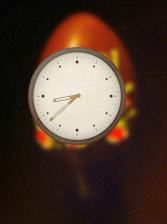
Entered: {"hour": 8, "minute": 38}
